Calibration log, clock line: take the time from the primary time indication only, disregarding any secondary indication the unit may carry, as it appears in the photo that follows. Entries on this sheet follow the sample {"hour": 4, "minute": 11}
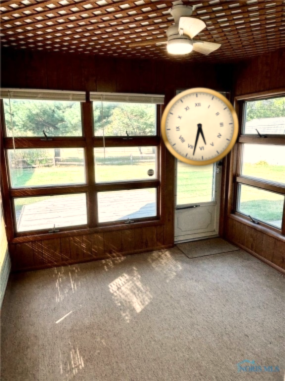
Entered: {"hour": 5, "minute": 33}
